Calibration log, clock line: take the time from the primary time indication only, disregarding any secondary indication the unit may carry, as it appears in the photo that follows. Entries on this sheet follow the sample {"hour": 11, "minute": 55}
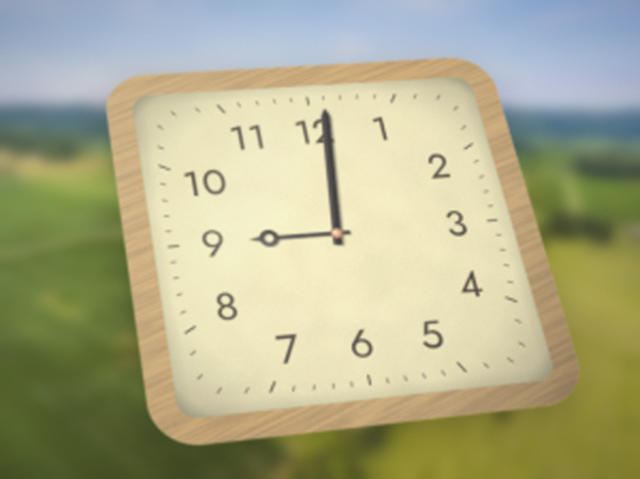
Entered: {"hour": 9, "minute": 1}
